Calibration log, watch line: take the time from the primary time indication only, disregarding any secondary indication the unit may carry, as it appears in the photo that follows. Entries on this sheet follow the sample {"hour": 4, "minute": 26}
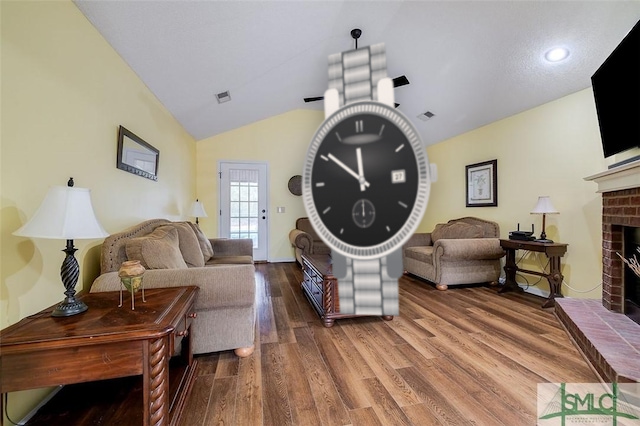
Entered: {"hour": 11, "minute": 51}
